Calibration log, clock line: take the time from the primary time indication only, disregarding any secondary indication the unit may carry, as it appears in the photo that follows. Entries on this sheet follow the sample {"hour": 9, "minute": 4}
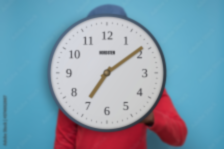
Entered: {"hour": 7, "minute": 9}
